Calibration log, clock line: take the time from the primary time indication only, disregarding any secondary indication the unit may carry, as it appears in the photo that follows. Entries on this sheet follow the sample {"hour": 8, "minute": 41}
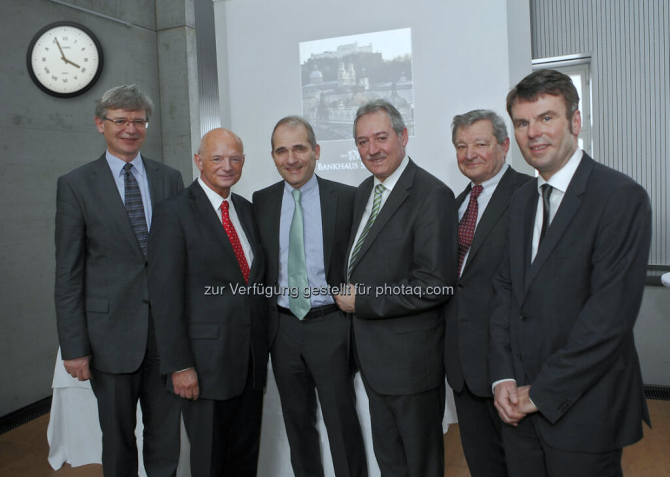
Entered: {"hour": 3, "minute": 56}
